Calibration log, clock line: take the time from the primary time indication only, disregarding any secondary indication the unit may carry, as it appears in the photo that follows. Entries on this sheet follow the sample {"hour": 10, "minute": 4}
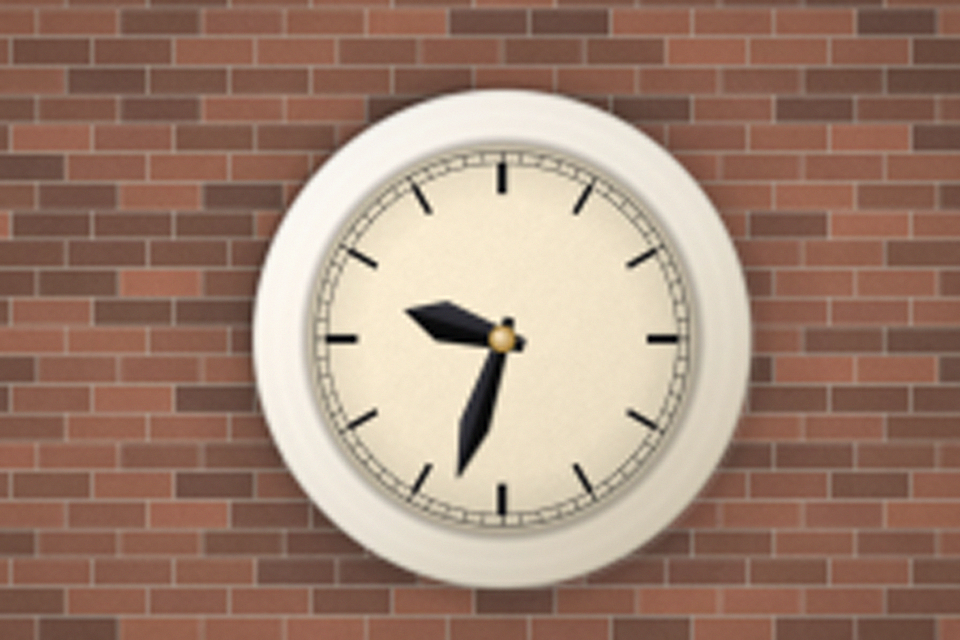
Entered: {"hour": 9, "minute": 33}
